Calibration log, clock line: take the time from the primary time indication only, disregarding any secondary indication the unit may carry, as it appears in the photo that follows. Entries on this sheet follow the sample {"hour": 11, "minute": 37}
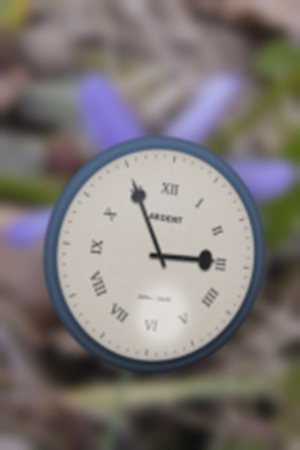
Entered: {"hour": 2, "minute": 55}
